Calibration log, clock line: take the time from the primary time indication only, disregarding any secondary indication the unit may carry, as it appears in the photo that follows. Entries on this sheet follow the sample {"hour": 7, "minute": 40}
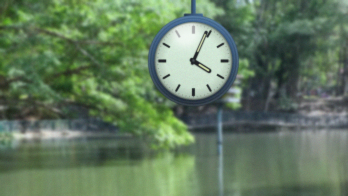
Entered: {"hour": 4, "minute": 4}
